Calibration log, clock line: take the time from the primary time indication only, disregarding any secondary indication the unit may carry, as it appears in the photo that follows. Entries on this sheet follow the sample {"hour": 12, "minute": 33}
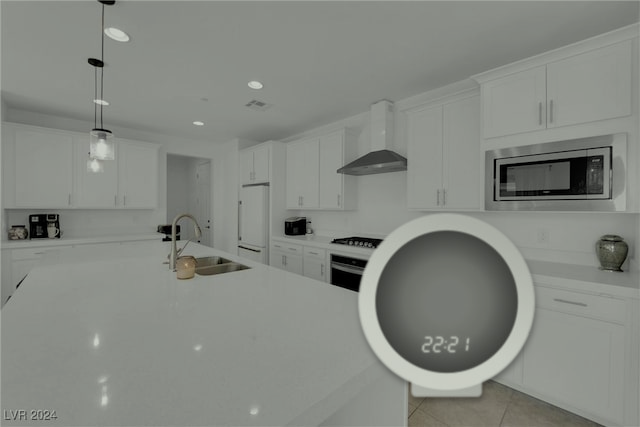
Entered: {"hour": 22, "minute": 21}
